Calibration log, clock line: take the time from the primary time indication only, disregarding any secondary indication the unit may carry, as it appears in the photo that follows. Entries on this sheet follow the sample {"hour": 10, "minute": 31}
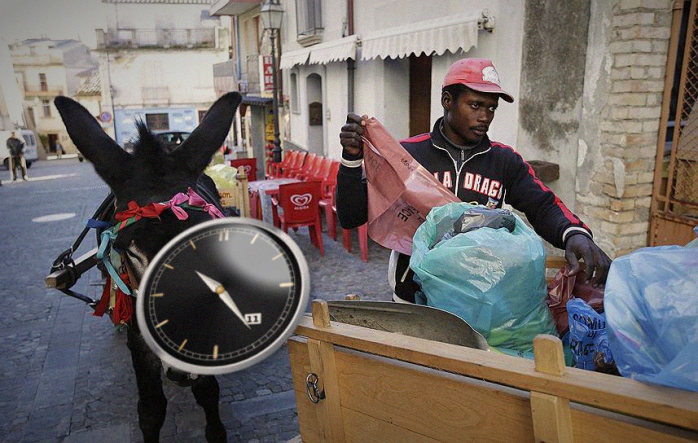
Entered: {"hour": 10, "minute": 24}
